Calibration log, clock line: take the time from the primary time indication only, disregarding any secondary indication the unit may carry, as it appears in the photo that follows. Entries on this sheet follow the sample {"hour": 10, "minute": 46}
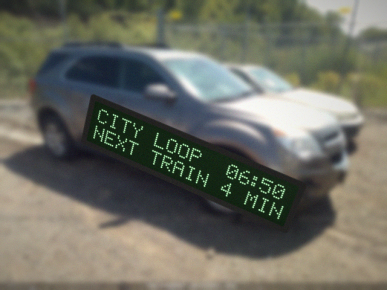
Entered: {"hour": 6, "minute": 50}
